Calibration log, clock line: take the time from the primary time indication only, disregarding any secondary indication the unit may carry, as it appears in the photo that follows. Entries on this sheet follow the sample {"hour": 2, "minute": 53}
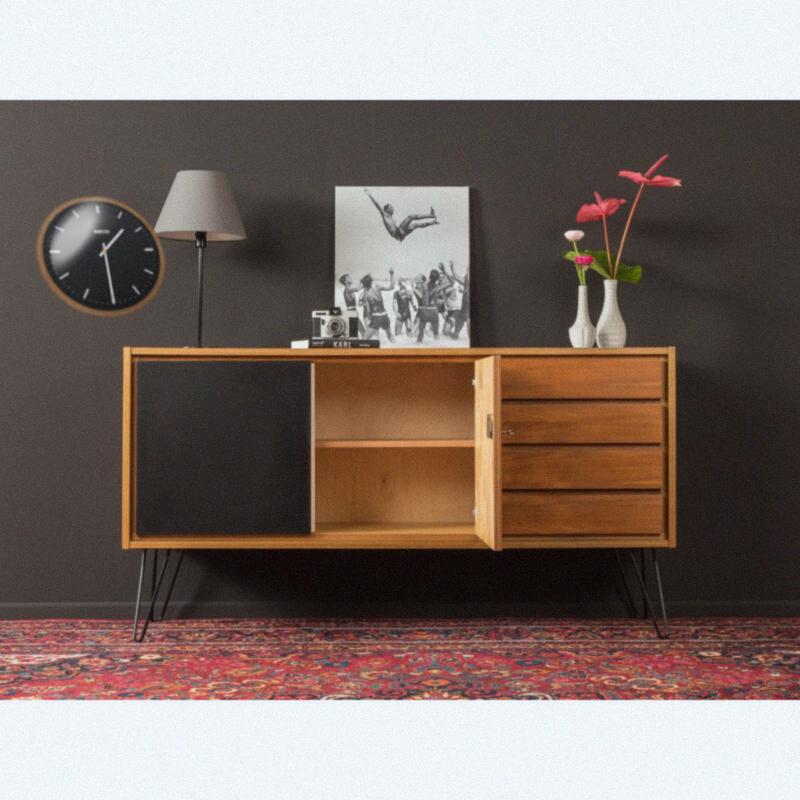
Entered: {"hour": 1, "minute": 30}
